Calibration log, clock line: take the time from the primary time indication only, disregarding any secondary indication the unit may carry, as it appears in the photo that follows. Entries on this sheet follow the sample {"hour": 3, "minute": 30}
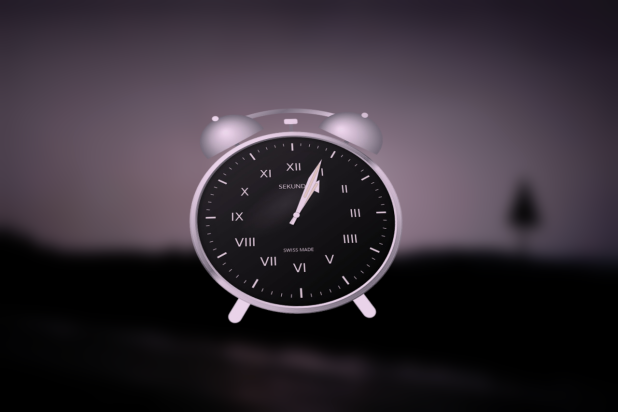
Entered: {"hour": 1, "minute": 4}
